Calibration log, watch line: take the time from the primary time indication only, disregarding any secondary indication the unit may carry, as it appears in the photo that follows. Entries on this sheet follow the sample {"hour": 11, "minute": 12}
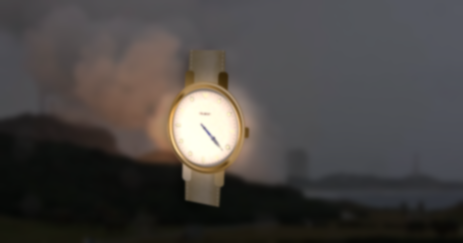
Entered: {"hour": 4, "minute": 22}
